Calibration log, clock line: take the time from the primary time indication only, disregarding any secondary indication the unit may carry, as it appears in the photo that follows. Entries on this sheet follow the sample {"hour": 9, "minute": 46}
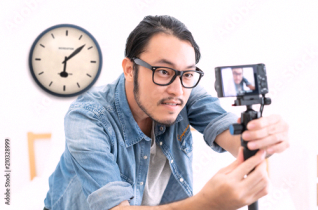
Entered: {"hour": 6, "minute": 8}
